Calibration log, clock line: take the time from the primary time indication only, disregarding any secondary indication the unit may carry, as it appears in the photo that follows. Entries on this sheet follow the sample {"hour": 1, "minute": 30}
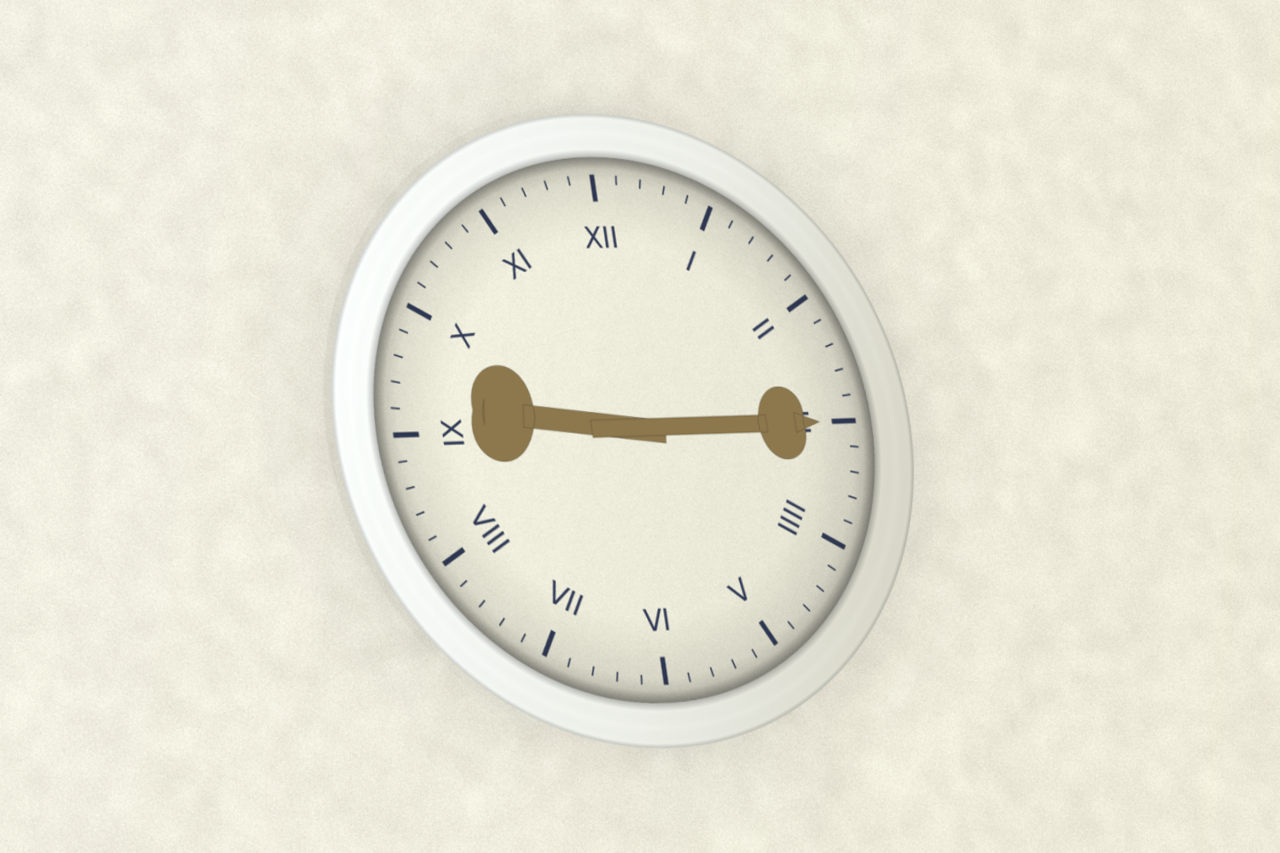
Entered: {"hour": 9, "minute": 15}
